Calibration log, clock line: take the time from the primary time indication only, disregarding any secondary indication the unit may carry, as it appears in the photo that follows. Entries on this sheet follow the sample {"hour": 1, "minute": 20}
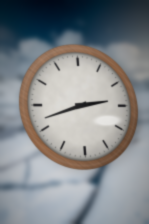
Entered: {"hour": 2, "minute": 42}
